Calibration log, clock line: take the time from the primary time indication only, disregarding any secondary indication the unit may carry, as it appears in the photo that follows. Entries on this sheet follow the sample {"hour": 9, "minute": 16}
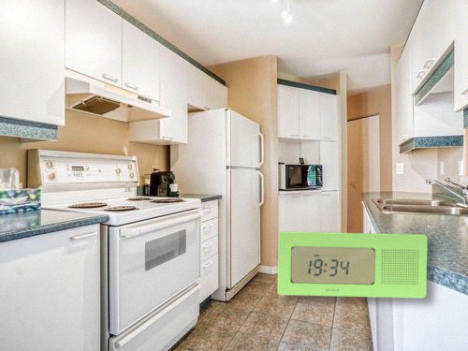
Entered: {"hour": 19, "minute": 34}
